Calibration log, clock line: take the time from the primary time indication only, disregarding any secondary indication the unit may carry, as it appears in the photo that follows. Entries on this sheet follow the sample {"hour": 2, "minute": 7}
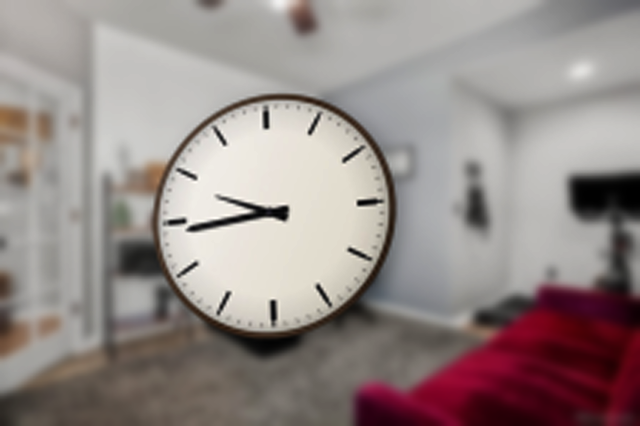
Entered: {"hour": 9, "minute": 44}
